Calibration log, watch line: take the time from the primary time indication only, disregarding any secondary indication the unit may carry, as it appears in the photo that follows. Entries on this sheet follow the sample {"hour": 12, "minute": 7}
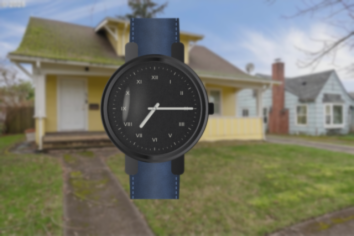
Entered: {"hour": 7, "minute": 15}
